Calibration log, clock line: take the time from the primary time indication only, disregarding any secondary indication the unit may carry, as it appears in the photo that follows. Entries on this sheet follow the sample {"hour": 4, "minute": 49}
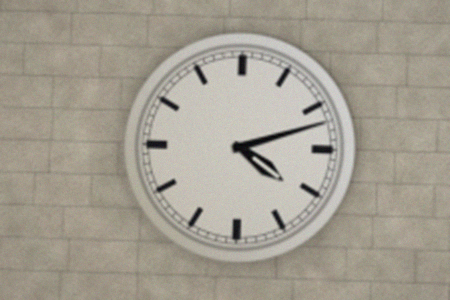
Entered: {"hour": 4, "minute": 12}
